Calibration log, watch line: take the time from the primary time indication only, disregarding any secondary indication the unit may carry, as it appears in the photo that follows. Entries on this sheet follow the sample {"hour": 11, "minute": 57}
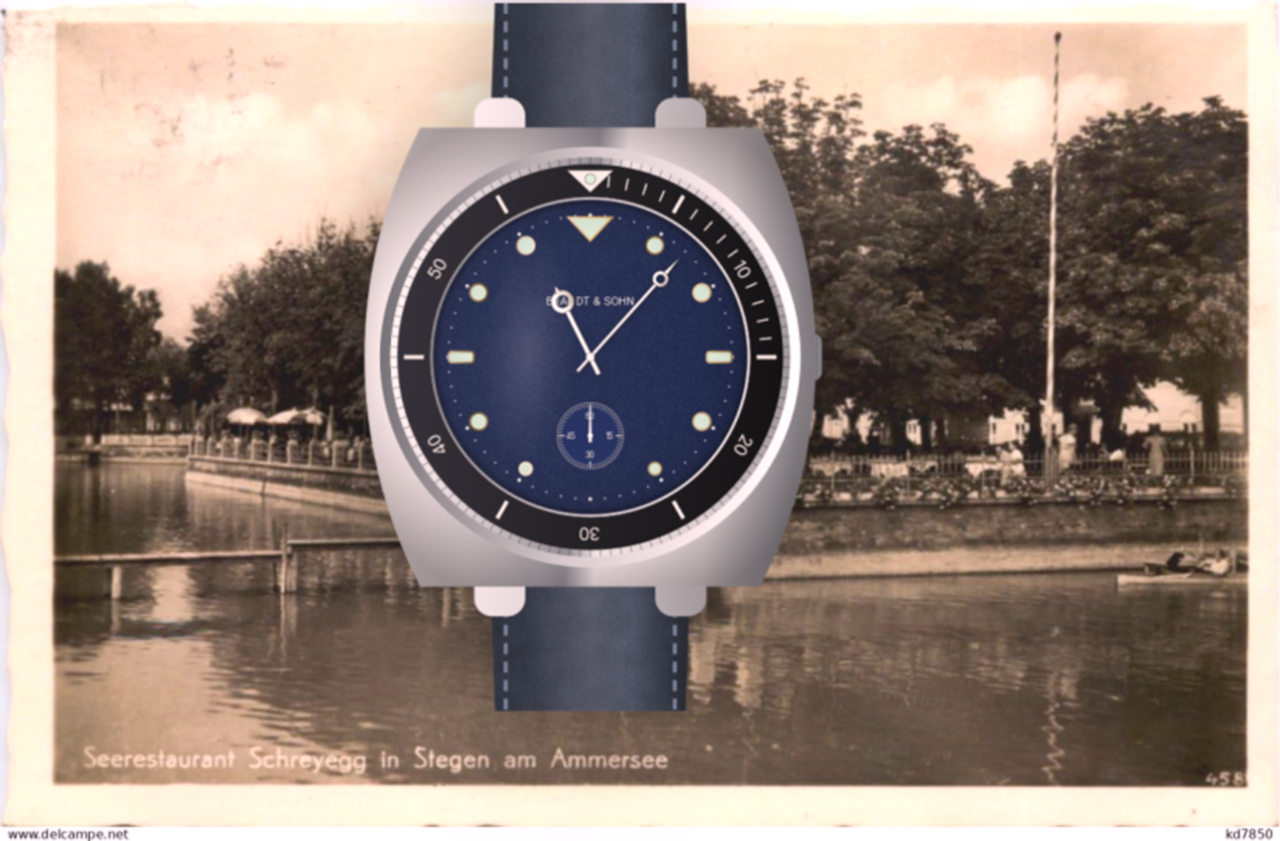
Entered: {"hour": 11, "minute": 7}
